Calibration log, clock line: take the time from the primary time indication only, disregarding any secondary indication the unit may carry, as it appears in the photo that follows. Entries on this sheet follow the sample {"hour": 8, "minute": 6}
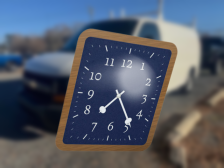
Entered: {"hour": 7, "minute": 24}
